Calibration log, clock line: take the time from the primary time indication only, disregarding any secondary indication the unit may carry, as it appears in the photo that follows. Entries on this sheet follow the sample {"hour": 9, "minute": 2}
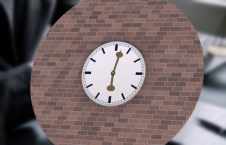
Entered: {"hour": 6, "minute": 2}
